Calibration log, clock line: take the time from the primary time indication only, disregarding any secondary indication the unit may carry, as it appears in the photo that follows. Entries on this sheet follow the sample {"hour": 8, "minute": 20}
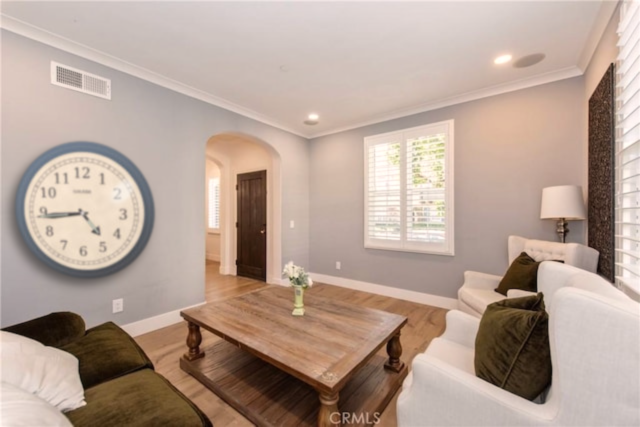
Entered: {"hour": 4, "minute": 44}
